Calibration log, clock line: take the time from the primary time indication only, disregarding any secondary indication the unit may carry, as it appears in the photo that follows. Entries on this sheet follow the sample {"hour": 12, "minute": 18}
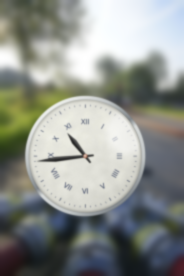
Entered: {"hour": 10, "minute": 44}
